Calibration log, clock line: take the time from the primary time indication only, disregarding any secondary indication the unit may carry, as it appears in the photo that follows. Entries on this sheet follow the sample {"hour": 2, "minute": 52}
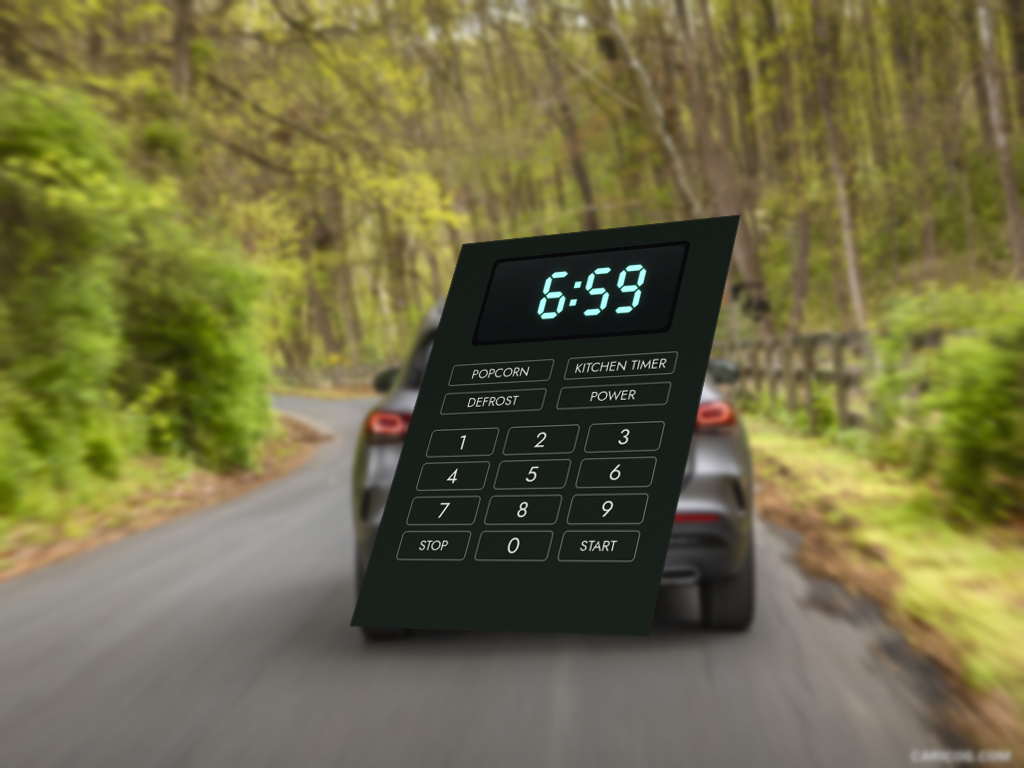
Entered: {"hour": 6, "minute": 59}
